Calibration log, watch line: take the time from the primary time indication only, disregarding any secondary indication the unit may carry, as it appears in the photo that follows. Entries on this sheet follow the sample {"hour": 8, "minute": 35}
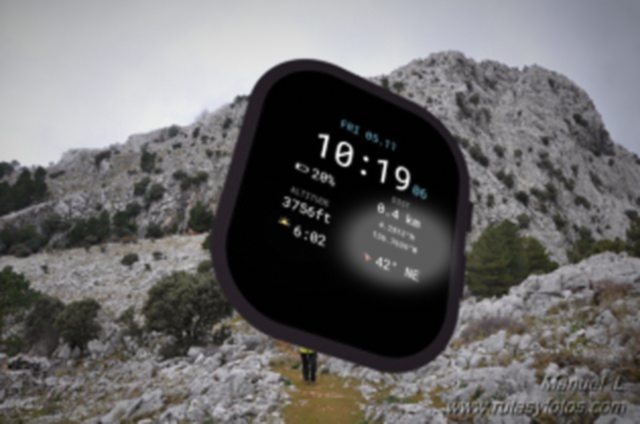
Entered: {"hour": 10, "minute": 19}
